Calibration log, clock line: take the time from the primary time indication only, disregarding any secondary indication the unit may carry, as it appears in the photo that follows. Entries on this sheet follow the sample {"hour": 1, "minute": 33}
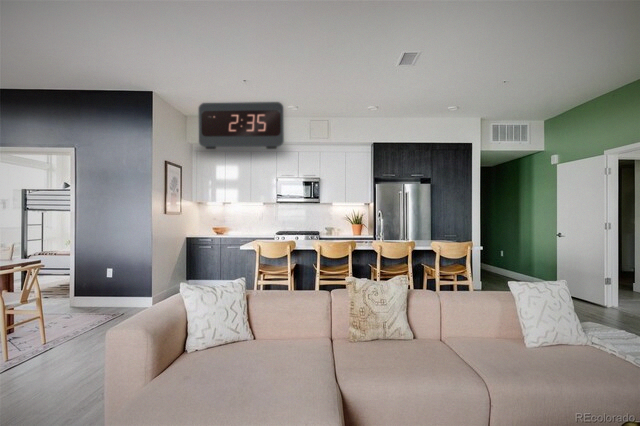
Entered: {"hour": 2, "minute": 35}
